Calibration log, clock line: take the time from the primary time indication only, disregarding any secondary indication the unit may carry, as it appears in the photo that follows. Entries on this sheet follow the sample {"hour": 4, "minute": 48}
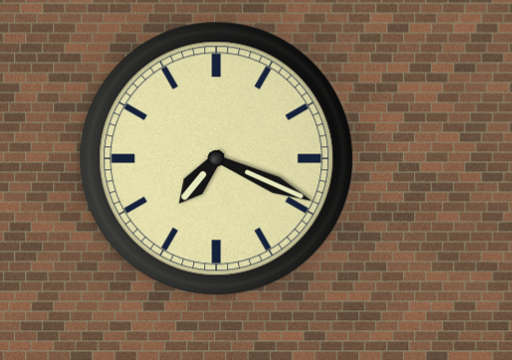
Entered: {"hour": 7, "minute": 19}
